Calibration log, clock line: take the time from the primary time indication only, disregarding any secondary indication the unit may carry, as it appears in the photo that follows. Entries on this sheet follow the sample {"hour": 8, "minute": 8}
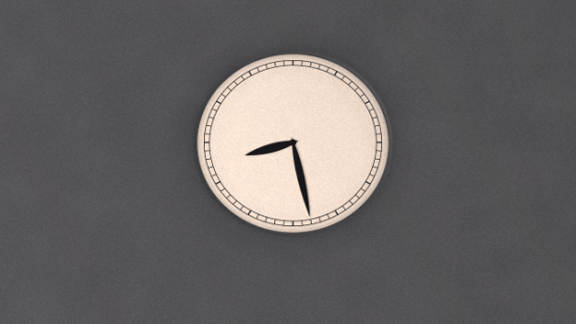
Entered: {"hour": 8, "minute": 28}
